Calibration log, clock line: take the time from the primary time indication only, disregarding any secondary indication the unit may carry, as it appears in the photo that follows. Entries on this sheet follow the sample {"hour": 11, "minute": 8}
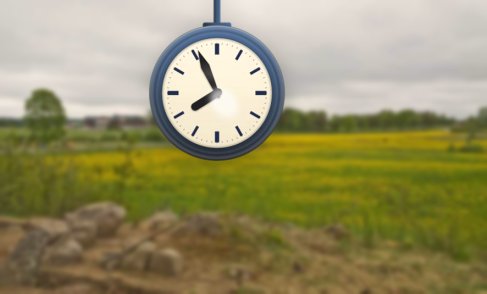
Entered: {"hour": 7, "minute": 56}
